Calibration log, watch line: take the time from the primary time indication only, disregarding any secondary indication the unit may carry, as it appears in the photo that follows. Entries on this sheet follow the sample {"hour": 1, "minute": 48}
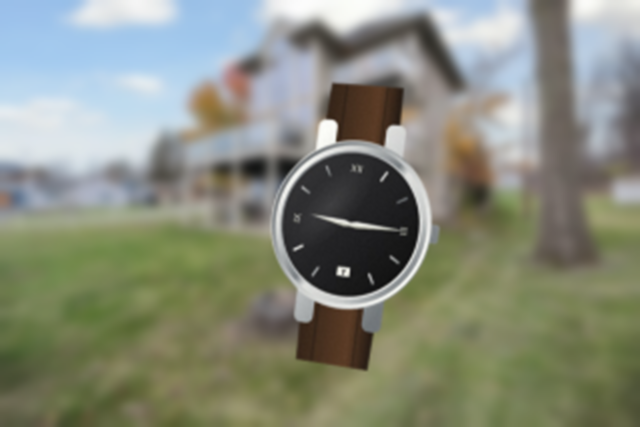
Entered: {"hour": 9, "minute": 15}
